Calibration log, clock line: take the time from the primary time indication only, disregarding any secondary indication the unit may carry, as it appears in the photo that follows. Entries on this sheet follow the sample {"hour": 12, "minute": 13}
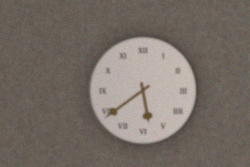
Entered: {"hour": 5, "minute": 39}
